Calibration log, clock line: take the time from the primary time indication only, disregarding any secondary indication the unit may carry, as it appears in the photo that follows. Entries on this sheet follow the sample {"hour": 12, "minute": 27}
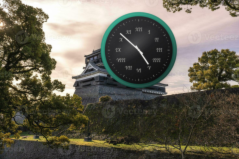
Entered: {"hour": 4, "minute": 52}
